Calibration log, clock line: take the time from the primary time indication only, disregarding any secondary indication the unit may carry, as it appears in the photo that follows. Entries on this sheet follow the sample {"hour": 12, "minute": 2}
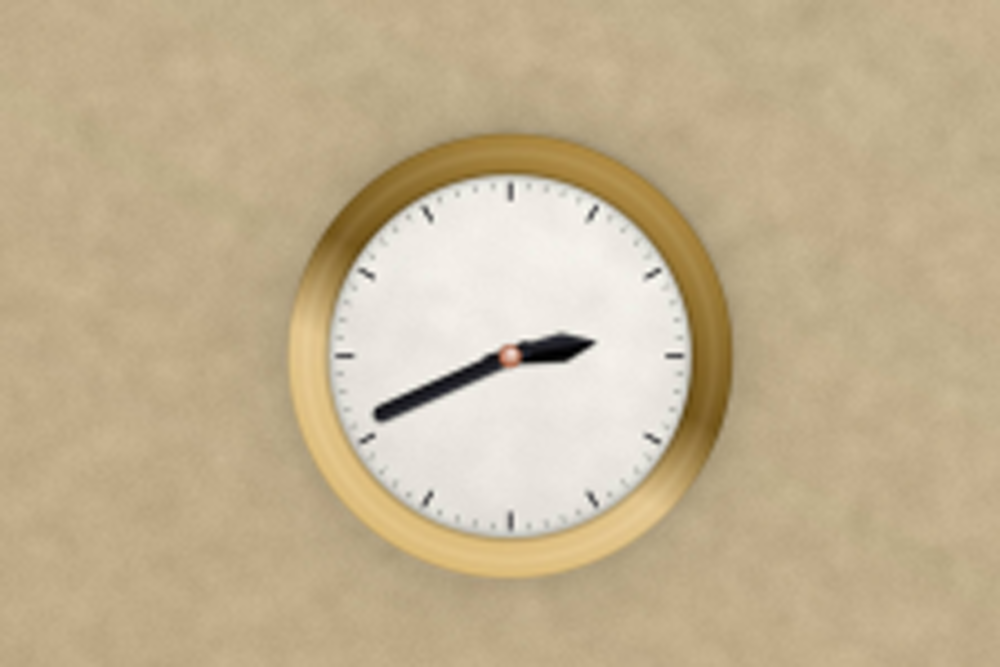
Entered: {"hour": 2, "minute": 41}
